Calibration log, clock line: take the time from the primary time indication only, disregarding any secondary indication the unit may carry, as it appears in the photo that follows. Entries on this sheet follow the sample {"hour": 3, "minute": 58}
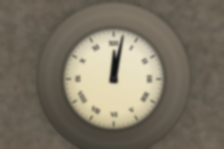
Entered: {"hour": 12, "minute": 2}
